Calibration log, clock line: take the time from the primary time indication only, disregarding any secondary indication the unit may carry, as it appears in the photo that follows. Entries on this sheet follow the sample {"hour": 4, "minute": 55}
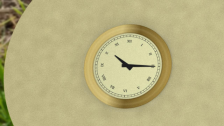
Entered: {"hour": 10, "minute": 15}
